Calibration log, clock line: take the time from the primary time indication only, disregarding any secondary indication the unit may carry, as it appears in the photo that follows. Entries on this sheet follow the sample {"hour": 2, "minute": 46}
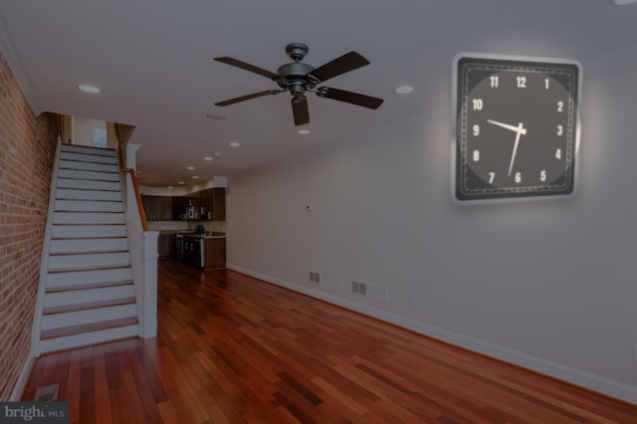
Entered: {"hour": 9, "minute": 32}
